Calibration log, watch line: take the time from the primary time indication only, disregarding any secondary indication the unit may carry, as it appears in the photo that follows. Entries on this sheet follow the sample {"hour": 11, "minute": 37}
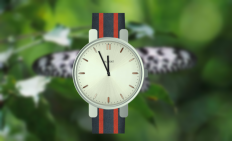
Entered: {"hour": 11, "minute": 56}
